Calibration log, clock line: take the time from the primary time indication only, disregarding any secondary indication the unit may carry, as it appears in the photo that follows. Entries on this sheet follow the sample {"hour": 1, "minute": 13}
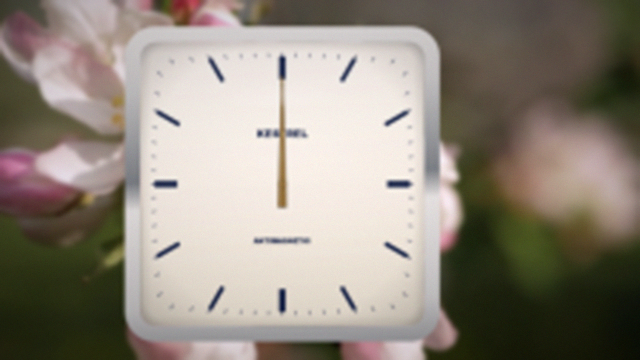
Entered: {"hour": 12, "minute": 0}
